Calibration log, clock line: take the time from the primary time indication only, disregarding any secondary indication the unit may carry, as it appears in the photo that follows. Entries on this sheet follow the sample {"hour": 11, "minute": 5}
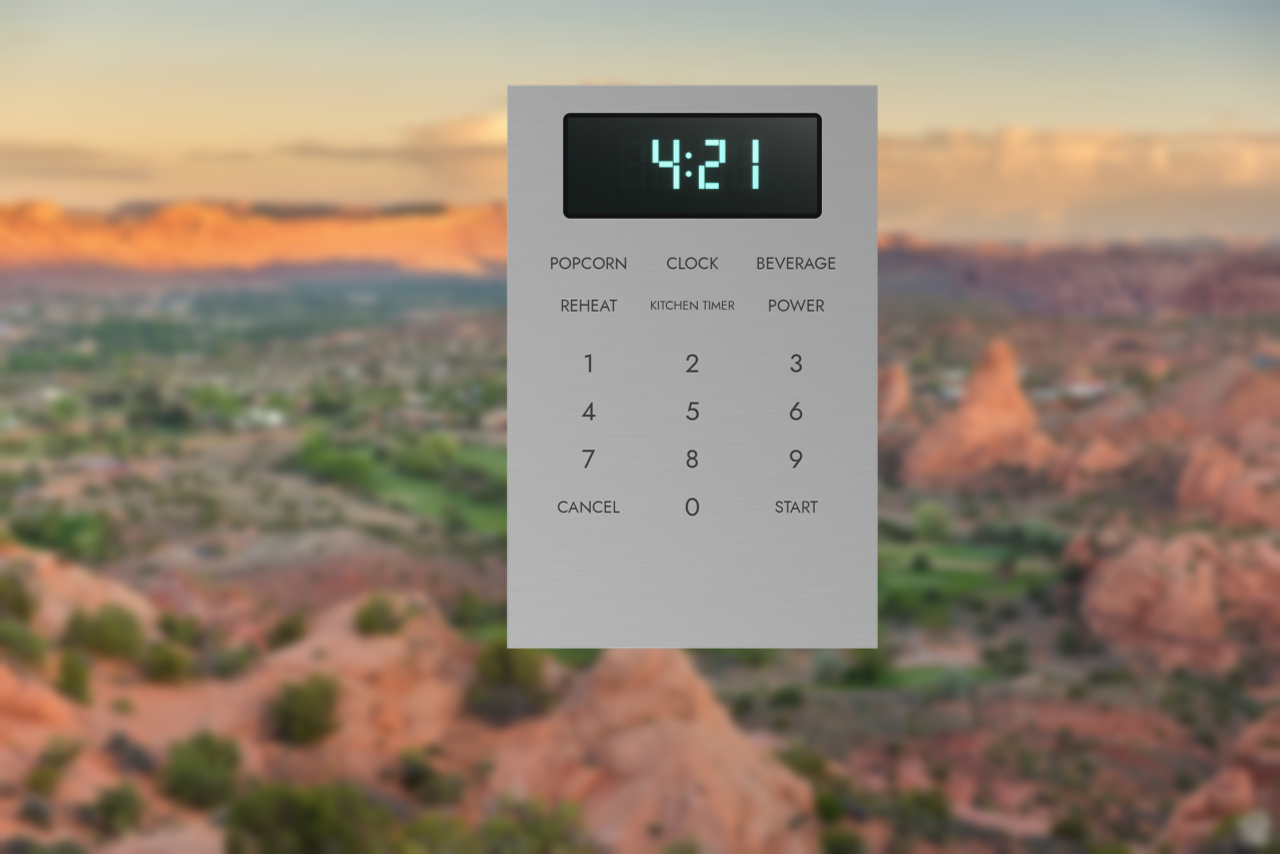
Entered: {"hour": 4, "minute": 21}
